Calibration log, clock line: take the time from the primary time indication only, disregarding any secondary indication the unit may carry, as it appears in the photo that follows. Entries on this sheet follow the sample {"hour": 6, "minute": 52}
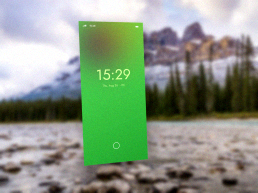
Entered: {"hour": 15, "minute": 29}
